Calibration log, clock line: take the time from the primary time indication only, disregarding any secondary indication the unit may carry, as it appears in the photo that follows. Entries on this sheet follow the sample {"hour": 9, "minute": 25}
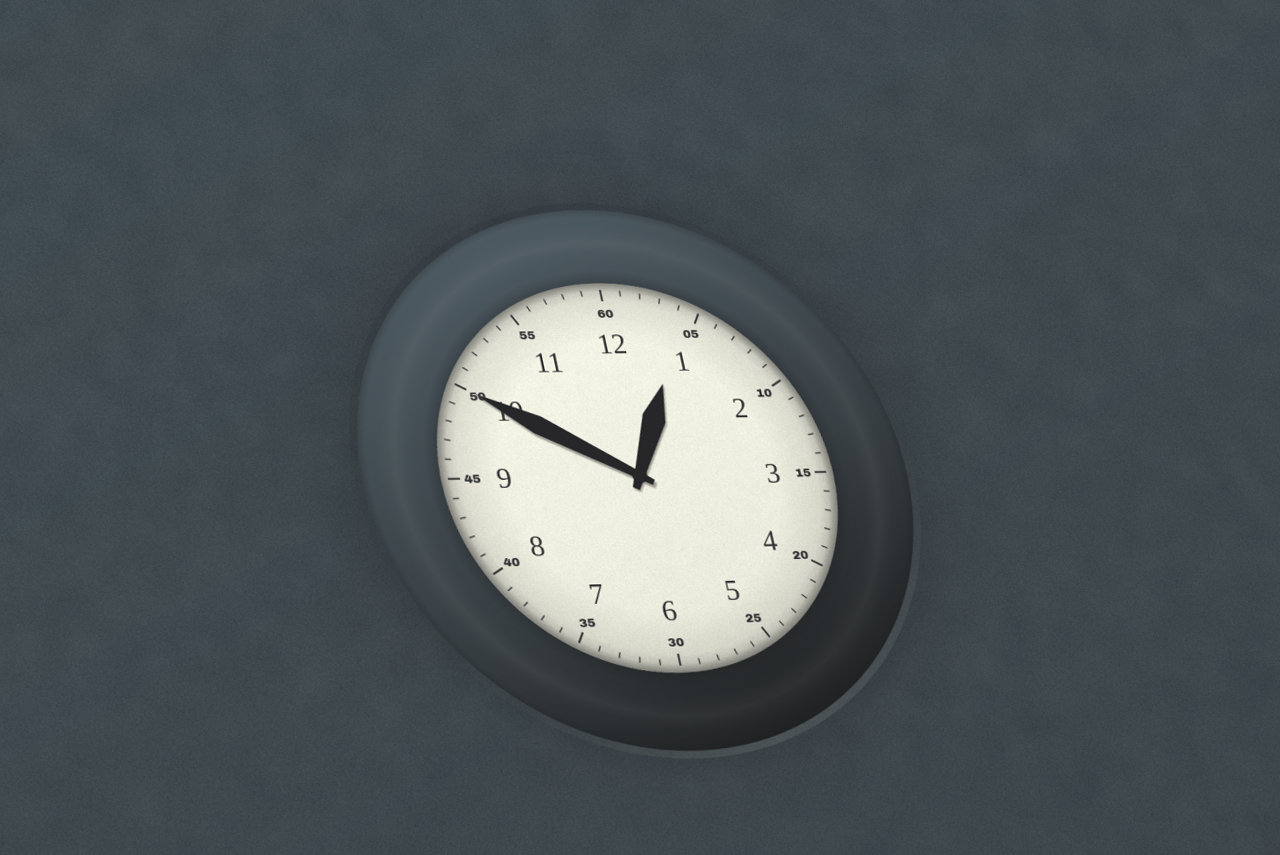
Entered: {"hour": 12, "minute": 50}
